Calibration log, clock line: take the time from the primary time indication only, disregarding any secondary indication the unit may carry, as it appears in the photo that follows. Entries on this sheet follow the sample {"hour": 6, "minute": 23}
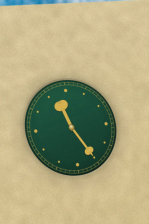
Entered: {"hour": 11, "minute": 25}
